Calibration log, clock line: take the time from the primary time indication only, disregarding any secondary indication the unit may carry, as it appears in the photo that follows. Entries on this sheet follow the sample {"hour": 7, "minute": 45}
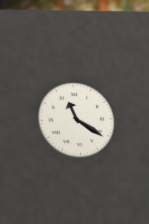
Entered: {"hour": 11, "minute": 21}
